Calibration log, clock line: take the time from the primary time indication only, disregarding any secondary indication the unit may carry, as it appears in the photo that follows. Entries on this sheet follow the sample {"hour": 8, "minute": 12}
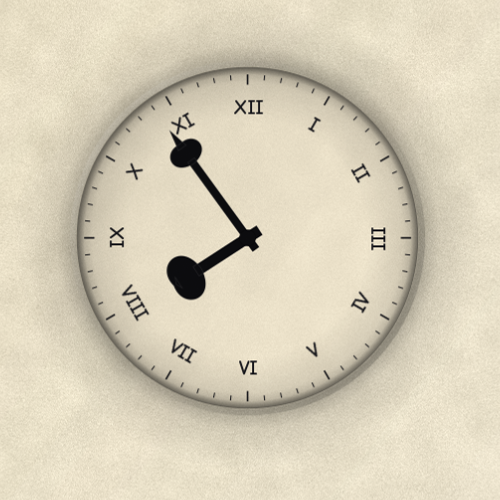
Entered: {"hour": 7, "minute": 54}
